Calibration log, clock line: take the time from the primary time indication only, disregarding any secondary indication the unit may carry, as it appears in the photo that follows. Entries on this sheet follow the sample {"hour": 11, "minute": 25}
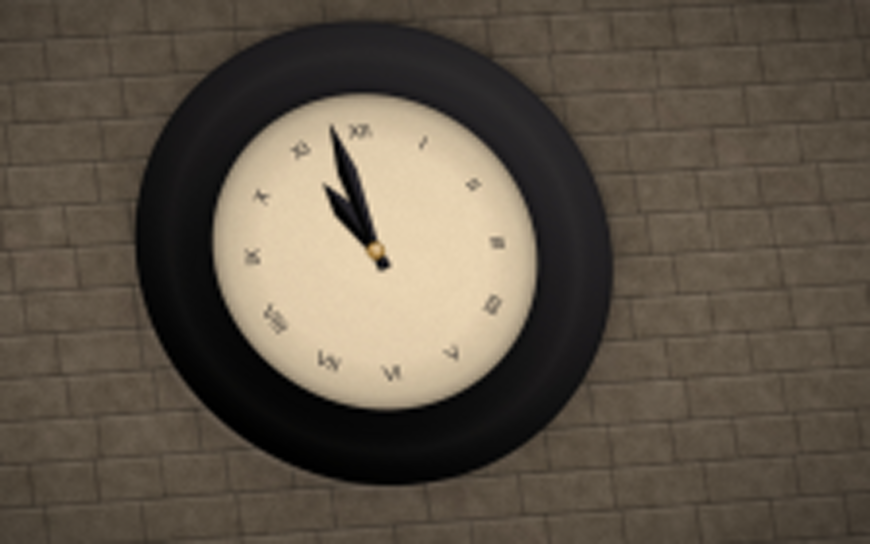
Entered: {"hour": 10, "minute": 58}
